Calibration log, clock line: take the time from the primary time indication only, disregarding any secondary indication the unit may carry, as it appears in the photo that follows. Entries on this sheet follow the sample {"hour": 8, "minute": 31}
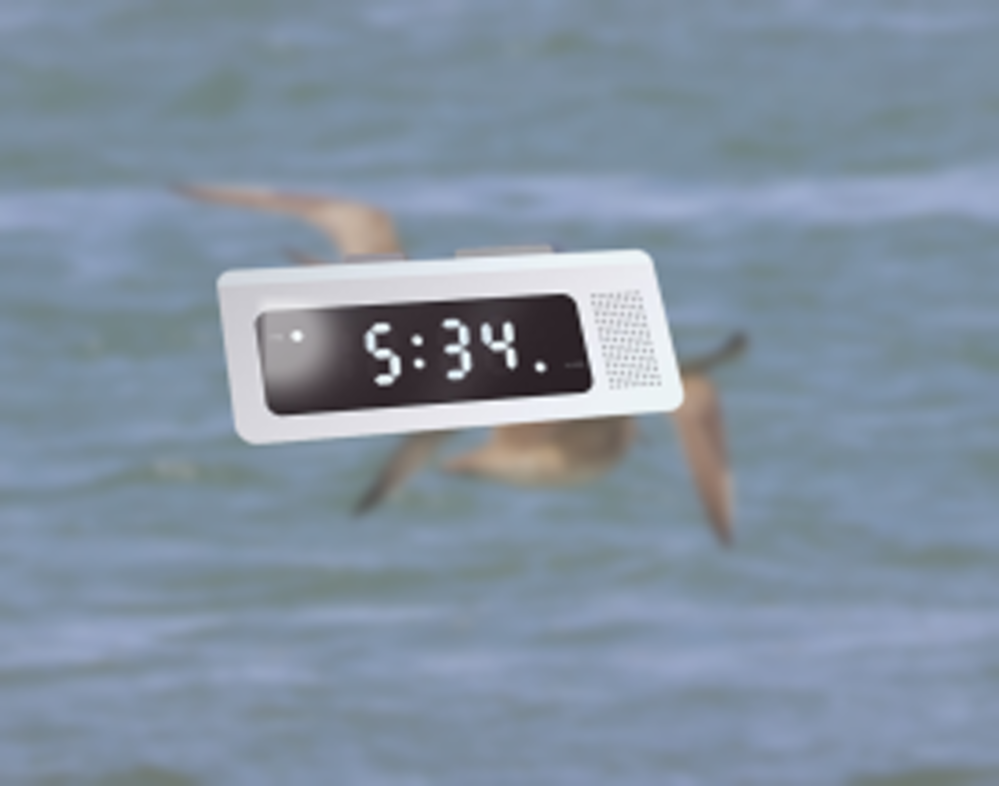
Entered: {"hour": 5, "minute": 34}
